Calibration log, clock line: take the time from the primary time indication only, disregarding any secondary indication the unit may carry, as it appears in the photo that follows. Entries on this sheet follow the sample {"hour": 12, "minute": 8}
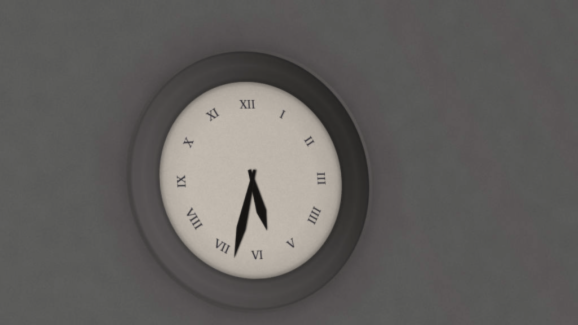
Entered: {"hour": 5, "minute": 33}
